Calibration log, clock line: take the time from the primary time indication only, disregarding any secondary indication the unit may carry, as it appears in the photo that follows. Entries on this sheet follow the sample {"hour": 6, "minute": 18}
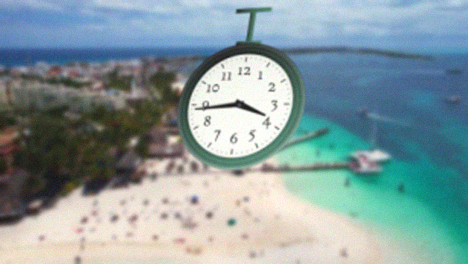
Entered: {"hour": 3, "minute": 44}
